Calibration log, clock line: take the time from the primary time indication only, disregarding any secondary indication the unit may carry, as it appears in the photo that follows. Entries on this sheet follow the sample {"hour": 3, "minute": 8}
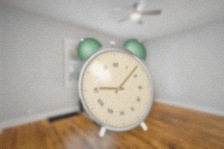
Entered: {"hour": 9, "minute": 8}
